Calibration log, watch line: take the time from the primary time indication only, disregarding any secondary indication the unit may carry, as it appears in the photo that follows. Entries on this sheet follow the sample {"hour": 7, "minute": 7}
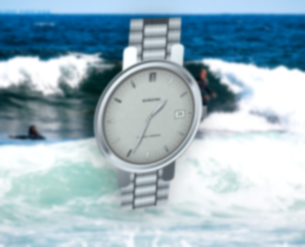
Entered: {"hour": 1, "minute": 34}
